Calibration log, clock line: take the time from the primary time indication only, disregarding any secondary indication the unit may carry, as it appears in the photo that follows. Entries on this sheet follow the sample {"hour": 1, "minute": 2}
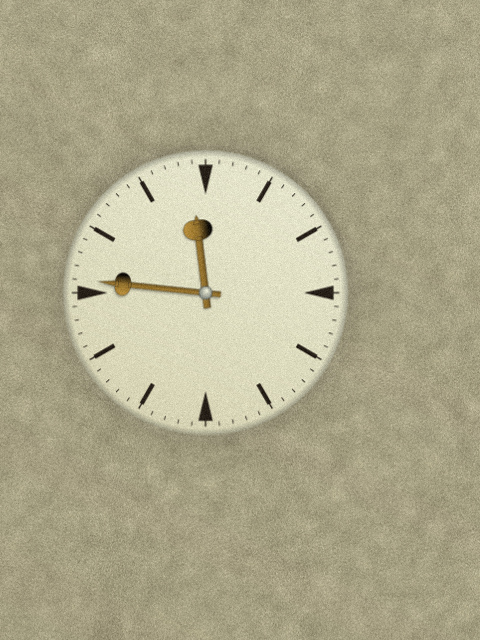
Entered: {"hour": 11, "minute": 46}
